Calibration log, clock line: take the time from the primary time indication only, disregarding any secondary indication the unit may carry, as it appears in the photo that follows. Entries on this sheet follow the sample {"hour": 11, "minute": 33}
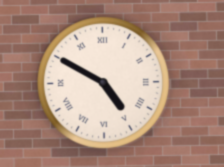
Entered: {"hour": 4, "minute": 50}
